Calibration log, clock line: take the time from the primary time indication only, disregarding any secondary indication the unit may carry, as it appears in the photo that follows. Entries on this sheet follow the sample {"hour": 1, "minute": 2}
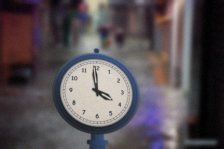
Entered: {"hour": 3, "minute": 59}
